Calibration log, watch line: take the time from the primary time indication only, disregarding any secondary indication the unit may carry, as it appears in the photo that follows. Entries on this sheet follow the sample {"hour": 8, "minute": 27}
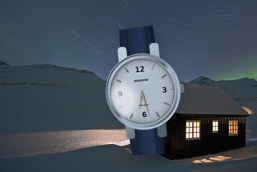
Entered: {"hour": 6, "minute": 28}
